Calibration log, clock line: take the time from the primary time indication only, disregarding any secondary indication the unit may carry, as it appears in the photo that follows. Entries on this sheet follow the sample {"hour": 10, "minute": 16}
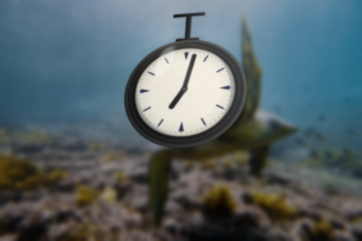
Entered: {"hour": 7, "minute": 2}
